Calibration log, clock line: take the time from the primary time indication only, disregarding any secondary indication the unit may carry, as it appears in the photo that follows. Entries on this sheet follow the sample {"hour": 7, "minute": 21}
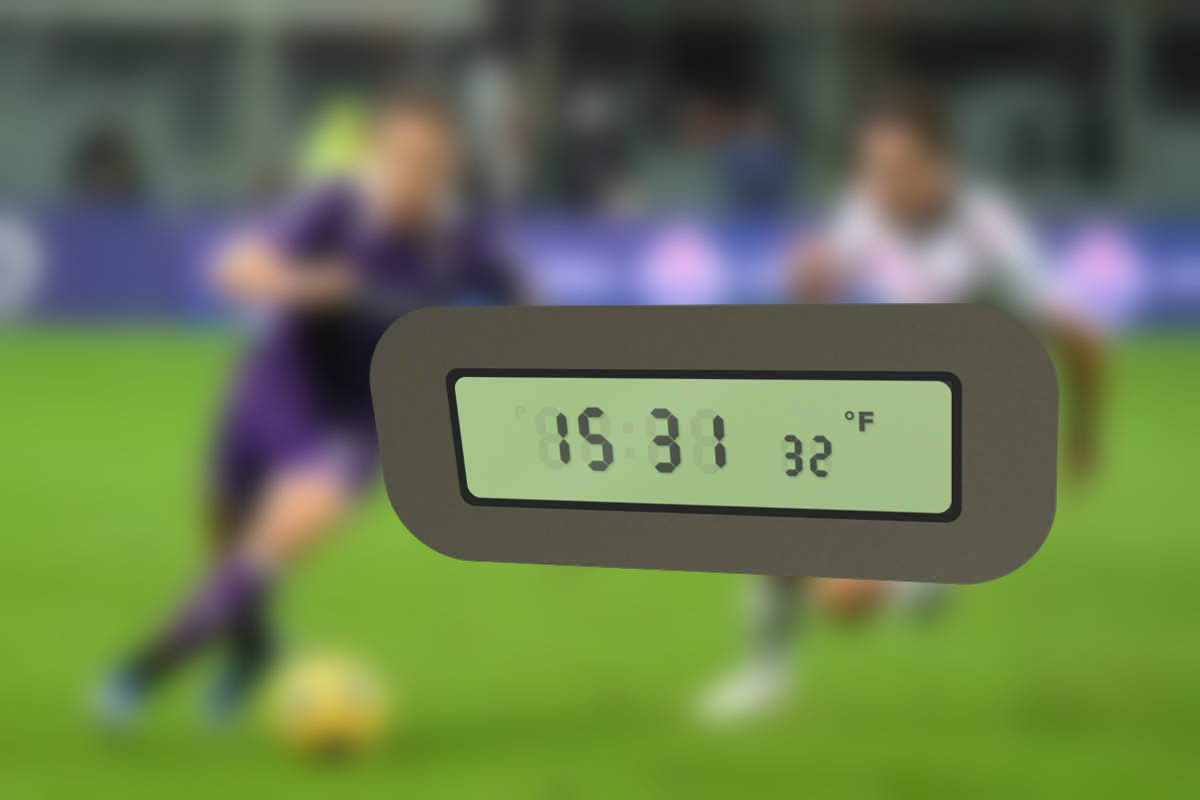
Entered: {"hour": 15, "minute": 31}
